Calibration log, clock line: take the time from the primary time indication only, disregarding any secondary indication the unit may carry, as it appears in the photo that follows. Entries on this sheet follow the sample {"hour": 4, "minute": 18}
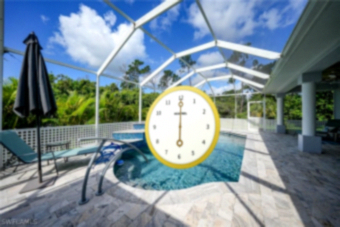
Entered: {"hour": 6, "minute": 0}
